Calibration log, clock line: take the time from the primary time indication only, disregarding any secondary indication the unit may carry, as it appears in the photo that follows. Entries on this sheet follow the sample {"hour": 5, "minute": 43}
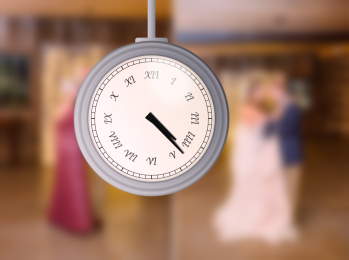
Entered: {"hour": 4, "minute": 23}
